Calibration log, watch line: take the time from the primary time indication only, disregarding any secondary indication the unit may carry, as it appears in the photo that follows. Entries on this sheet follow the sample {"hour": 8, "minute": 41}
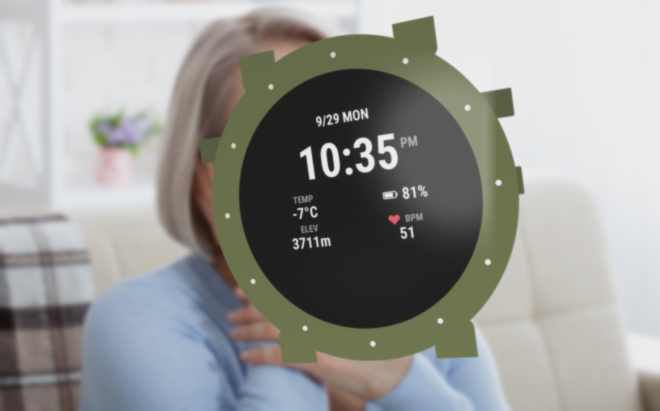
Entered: {"hour": 10, "minute": 35}
